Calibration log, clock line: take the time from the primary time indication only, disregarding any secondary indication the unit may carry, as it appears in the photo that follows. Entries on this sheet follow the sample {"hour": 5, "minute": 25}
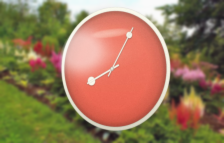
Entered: {"hour": 8, "minute": 5}
